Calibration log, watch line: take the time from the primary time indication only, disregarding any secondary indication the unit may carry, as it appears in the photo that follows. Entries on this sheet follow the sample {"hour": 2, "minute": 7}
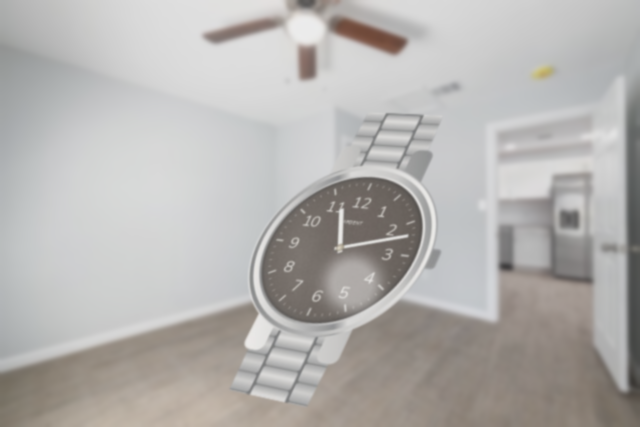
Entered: {"hour": 11, "minute": 12}
